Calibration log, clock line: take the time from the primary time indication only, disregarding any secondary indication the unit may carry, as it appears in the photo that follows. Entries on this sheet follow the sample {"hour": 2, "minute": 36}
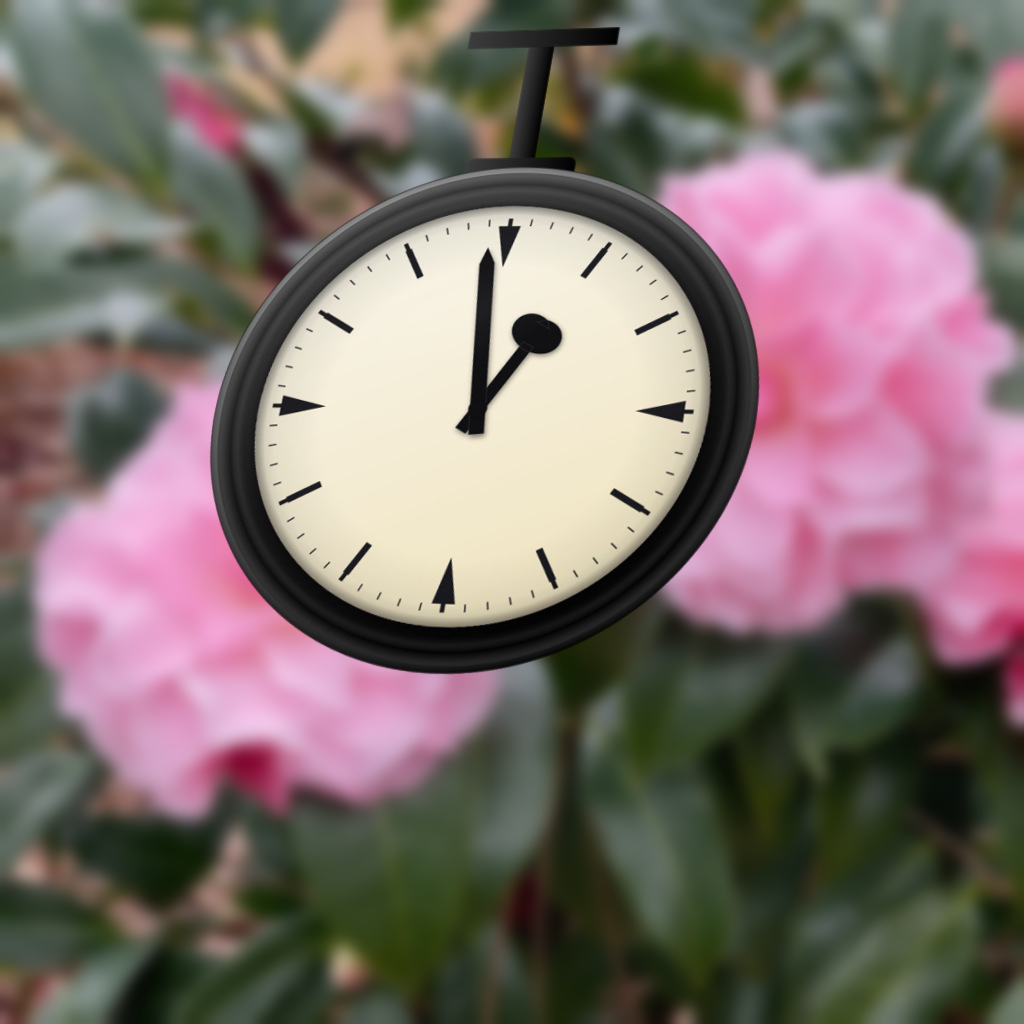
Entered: {"hour": 12, "minute": 59}
